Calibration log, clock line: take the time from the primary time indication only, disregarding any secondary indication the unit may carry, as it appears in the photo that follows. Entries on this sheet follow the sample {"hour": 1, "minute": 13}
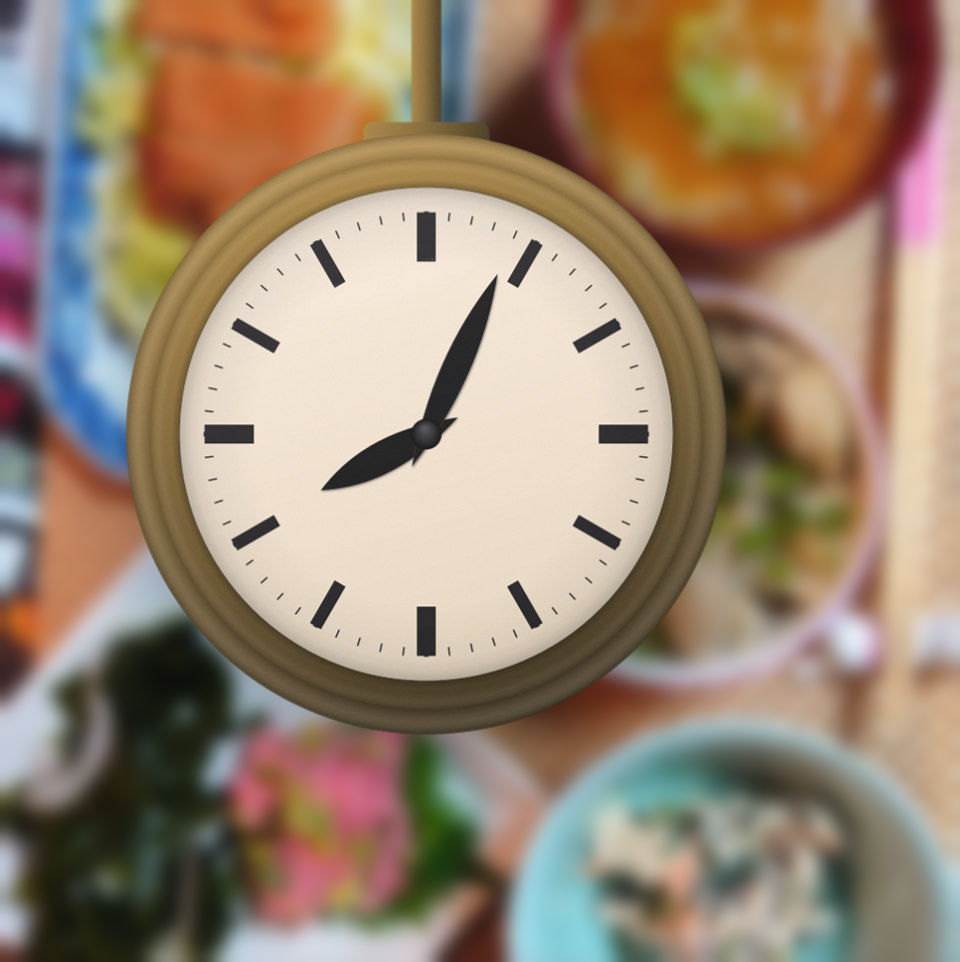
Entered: {"hour": 8, "minute": 4}
